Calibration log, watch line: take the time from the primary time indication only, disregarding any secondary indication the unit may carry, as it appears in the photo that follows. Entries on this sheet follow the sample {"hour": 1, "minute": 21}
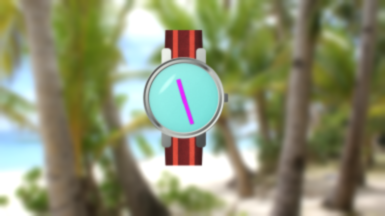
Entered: {"hour": 11, "minute": 27}
